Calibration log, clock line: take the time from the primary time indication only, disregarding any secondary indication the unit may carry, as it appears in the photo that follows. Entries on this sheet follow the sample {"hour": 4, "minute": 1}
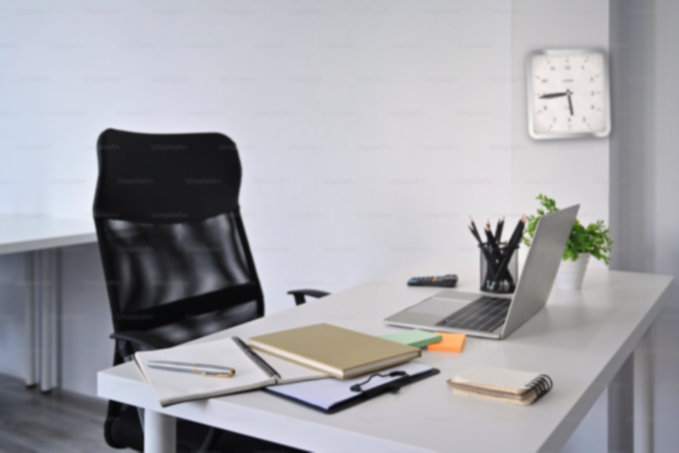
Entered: {"hour": 5, "minute": 44}
